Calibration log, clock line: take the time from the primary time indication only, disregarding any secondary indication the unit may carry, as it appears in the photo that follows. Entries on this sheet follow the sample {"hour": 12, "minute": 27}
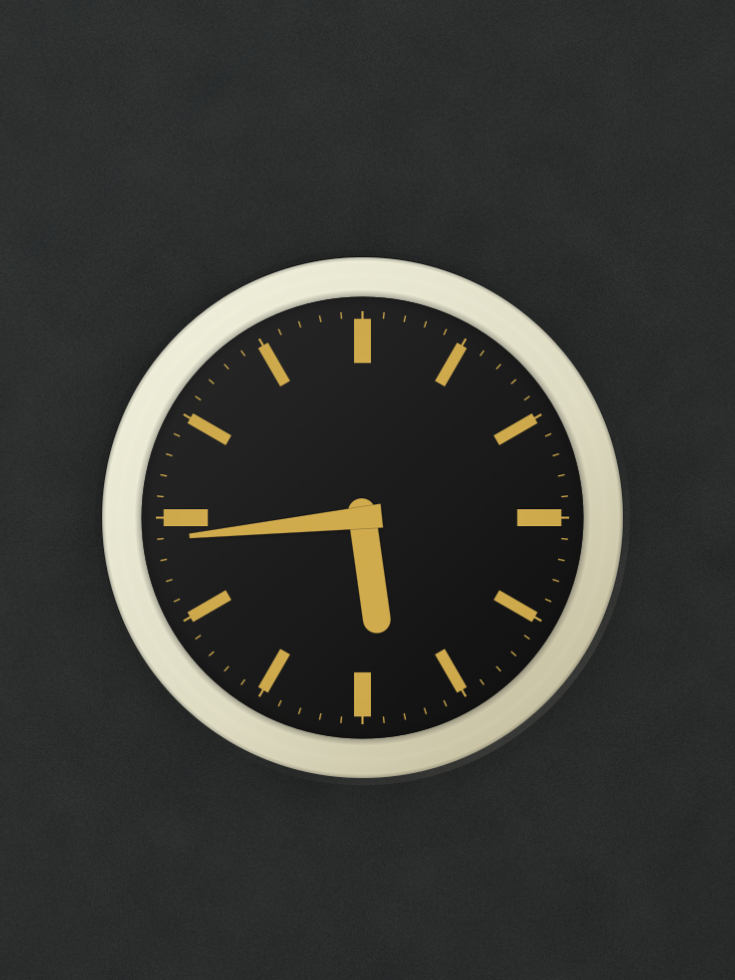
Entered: {"hour": 5, "minute": 44}
